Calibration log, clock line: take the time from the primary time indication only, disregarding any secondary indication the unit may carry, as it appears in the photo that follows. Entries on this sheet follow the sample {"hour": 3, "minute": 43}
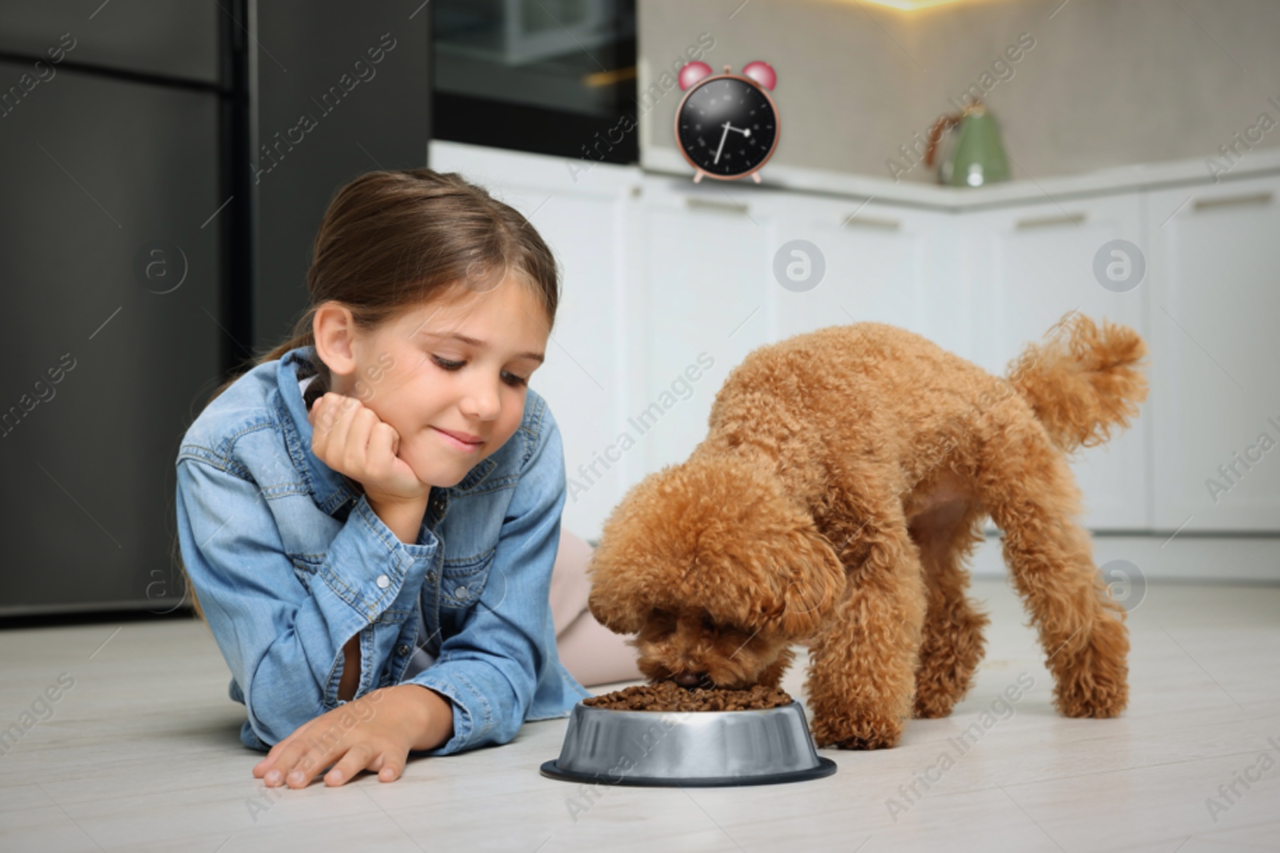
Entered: {"hour": 3, "minute": 33}
